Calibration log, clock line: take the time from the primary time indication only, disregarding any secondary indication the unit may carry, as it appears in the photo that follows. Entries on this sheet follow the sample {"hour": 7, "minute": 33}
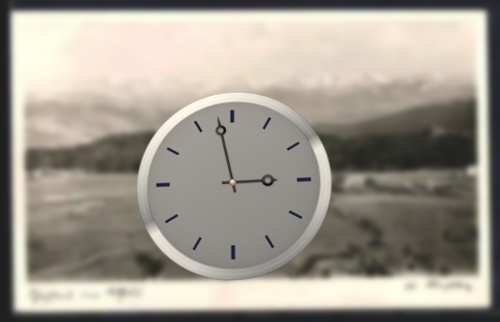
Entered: {"hour": 2, "minute": 58}
